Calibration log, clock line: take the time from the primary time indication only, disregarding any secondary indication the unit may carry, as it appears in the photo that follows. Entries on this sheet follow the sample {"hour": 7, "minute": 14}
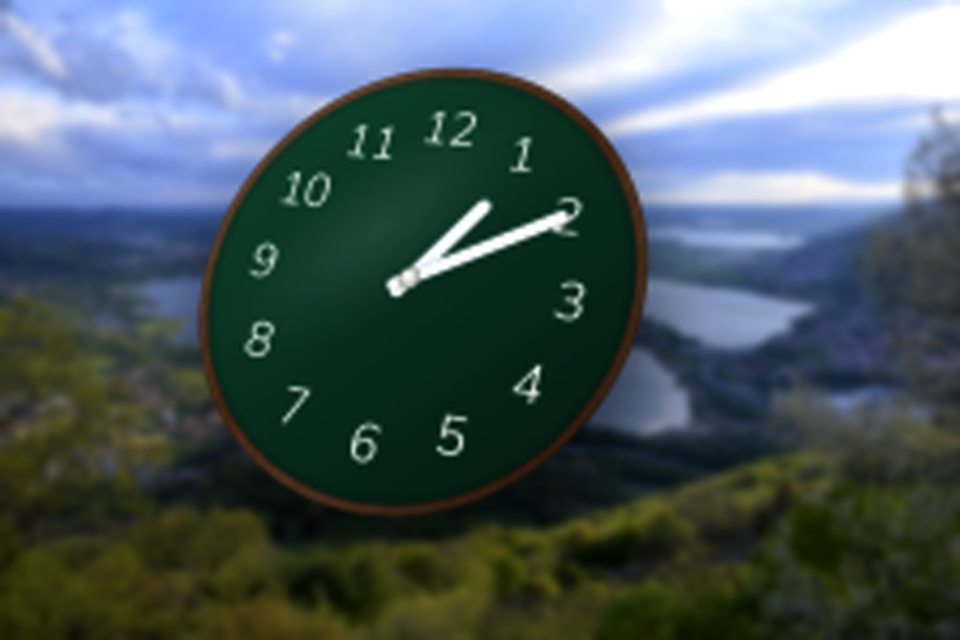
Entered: {"hour": 1, "minute": 10}
